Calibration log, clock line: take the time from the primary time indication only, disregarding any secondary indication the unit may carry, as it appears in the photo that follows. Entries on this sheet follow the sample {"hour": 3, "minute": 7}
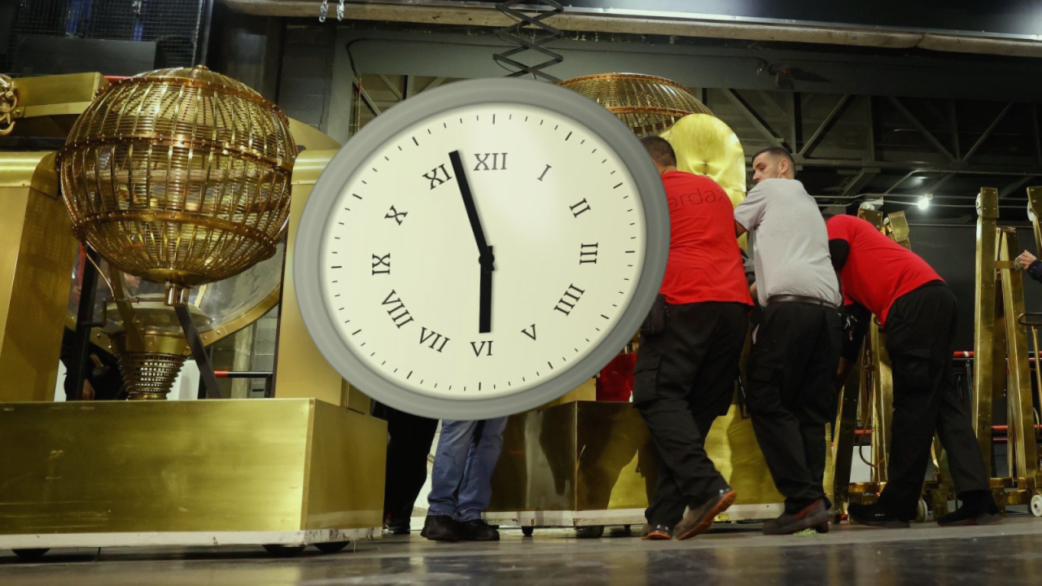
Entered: {"hour": 5, "minute": 57}
